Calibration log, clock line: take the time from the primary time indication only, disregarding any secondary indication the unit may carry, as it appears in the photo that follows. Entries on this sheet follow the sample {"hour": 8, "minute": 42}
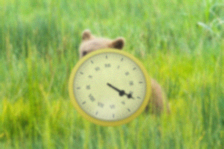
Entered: {"hour": 4, "minute": 21}
